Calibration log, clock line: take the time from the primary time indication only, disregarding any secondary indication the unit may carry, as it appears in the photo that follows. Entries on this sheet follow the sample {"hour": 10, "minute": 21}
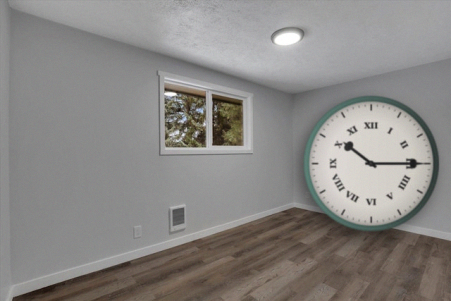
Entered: {"hour": 10, "minute": 15}
